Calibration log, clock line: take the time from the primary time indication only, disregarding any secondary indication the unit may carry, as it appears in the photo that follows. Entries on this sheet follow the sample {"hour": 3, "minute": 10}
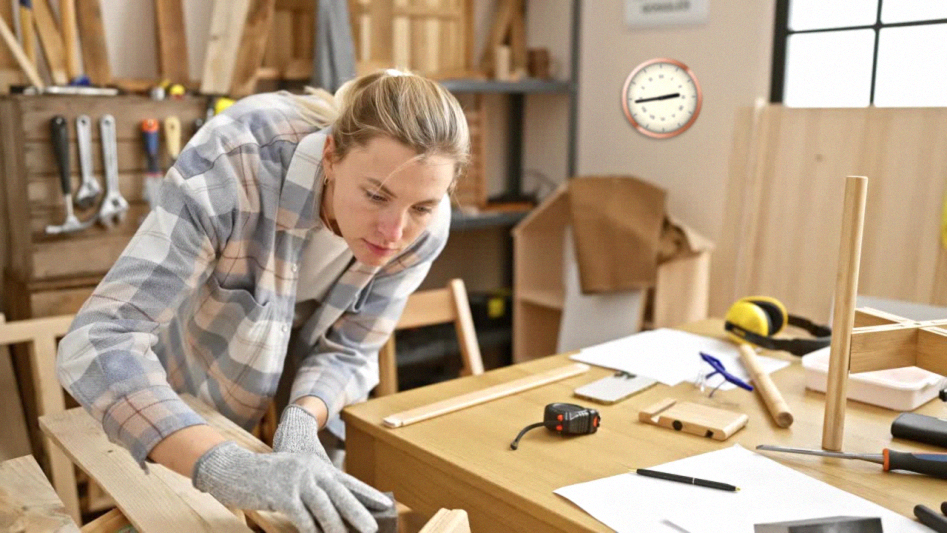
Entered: {"hour": 2, "minute": 44}
